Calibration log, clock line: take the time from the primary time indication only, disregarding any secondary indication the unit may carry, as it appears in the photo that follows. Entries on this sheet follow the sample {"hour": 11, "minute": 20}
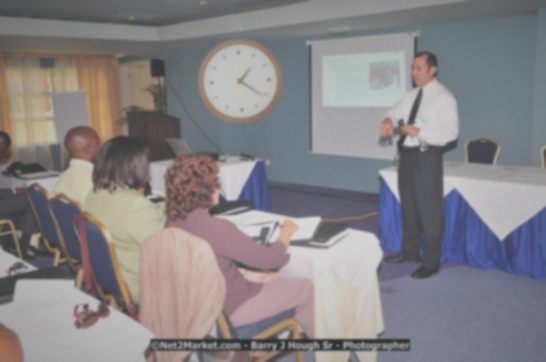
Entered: {"hour": 1, "minute": 21}
